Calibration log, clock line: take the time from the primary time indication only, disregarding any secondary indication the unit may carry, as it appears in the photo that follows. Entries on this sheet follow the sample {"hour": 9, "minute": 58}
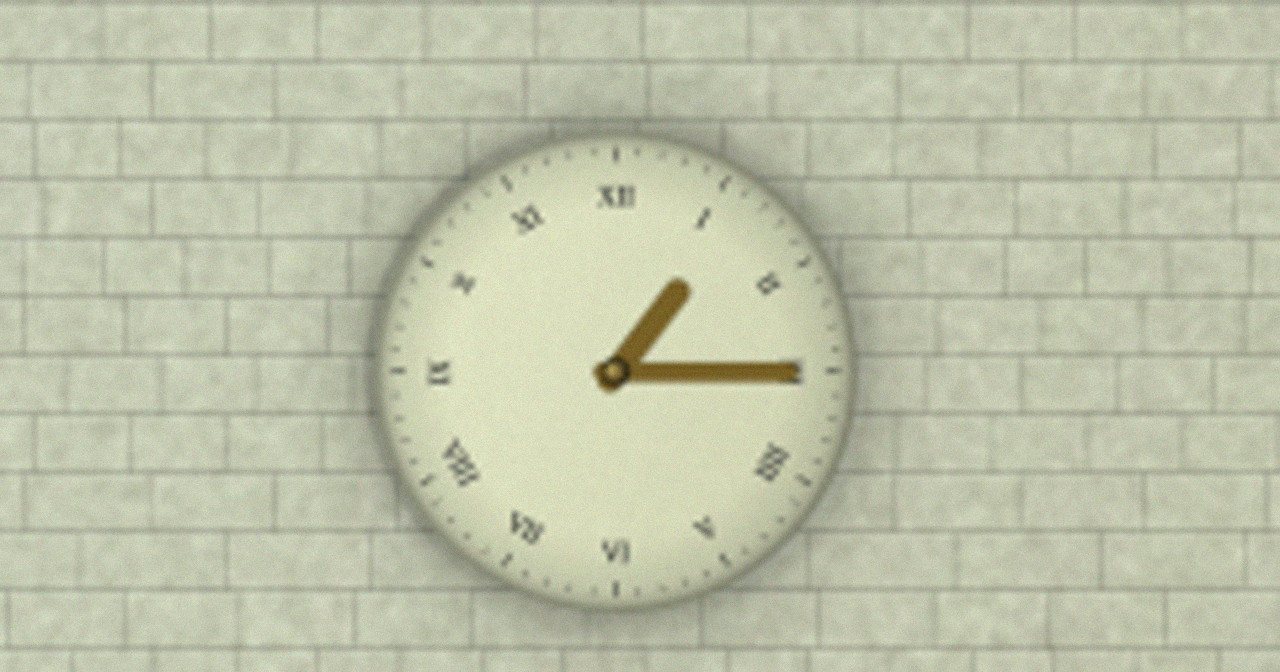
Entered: {"hour": 1, "minute": 15}
